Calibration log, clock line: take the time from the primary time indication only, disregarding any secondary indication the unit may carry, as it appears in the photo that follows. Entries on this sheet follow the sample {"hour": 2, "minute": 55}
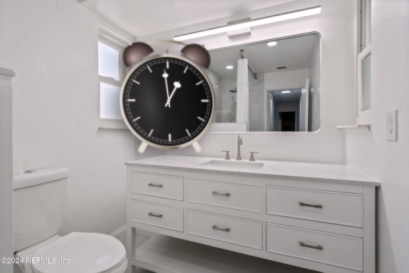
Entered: {"hour": 12, "minute": 59}
